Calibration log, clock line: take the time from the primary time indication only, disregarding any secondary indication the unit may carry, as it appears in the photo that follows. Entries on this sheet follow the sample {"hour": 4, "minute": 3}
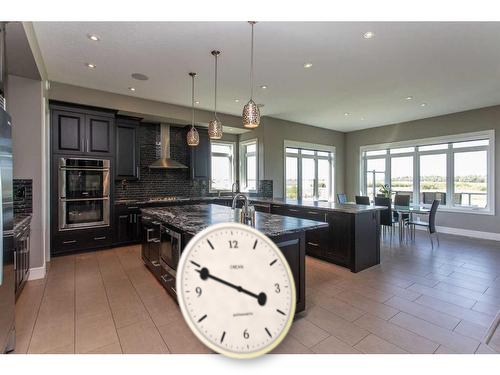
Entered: {"hour": 3, "minute": 49}
